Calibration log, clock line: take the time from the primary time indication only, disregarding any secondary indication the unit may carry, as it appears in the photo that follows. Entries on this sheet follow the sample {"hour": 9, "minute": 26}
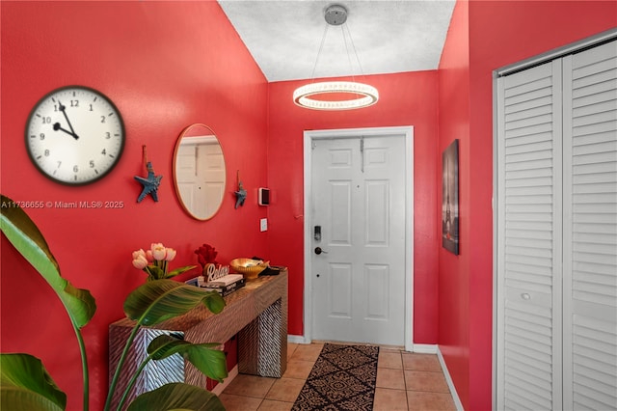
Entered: {"hour": 9, "minute": 56}
